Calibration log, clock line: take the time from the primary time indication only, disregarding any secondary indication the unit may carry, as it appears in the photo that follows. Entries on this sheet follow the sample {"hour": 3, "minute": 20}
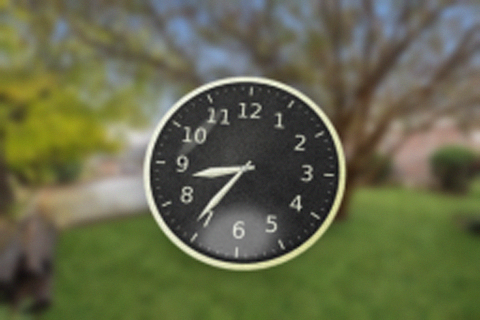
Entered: {"hour": 8, "minute": 36}
